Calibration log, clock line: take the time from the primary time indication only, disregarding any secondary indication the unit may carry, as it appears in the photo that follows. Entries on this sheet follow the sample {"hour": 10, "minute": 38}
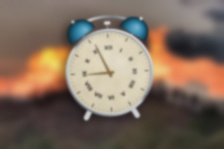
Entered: {"hour": 8, "minute": 56}
